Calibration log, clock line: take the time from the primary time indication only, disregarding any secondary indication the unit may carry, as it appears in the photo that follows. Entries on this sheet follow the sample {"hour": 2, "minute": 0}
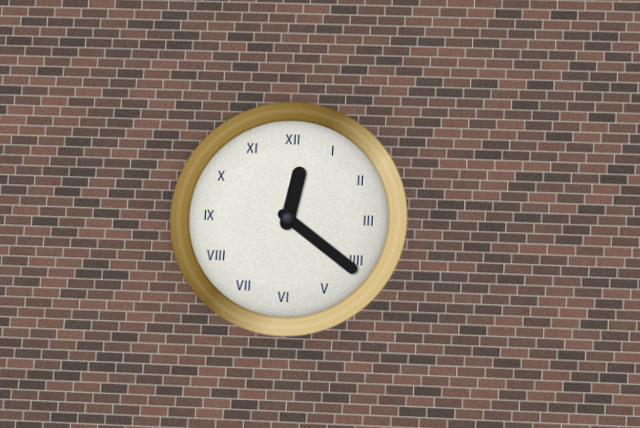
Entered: {"hour": 12, "minute": 21}
